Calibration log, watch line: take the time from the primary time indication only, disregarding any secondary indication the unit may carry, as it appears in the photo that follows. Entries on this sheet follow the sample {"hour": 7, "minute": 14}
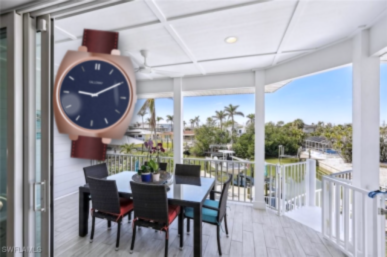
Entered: {"hour": 9, "minute": 10}
